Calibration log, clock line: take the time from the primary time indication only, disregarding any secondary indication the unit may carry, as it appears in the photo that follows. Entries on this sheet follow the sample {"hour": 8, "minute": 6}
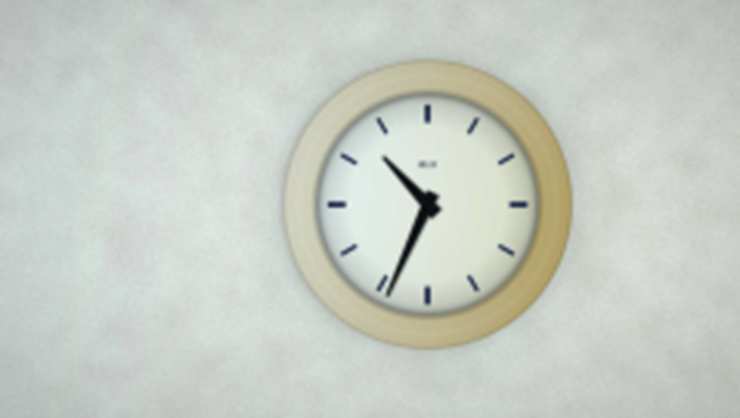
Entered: {"hour": 10, "minute": 34}
